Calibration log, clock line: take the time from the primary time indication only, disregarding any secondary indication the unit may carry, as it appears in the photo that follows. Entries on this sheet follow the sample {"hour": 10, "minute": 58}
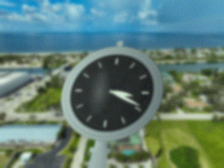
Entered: {"hour": 3, "minute": 19}
